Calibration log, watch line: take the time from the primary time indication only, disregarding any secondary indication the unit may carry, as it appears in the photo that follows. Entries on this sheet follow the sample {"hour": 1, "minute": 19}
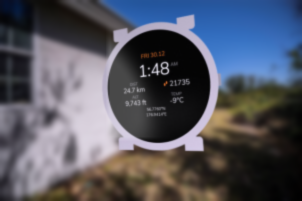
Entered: {"hour": 1, "minute": 48}
